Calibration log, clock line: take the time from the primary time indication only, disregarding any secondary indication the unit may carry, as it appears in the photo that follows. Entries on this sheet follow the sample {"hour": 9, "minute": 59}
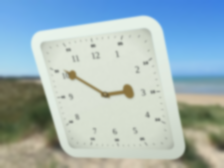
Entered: {"hour": 2, "minute": 51}
